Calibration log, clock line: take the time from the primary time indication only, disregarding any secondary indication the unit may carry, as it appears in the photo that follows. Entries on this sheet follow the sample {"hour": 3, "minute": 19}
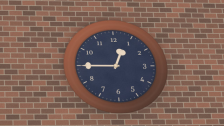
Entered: {"hour": 12, "minute": 45}
